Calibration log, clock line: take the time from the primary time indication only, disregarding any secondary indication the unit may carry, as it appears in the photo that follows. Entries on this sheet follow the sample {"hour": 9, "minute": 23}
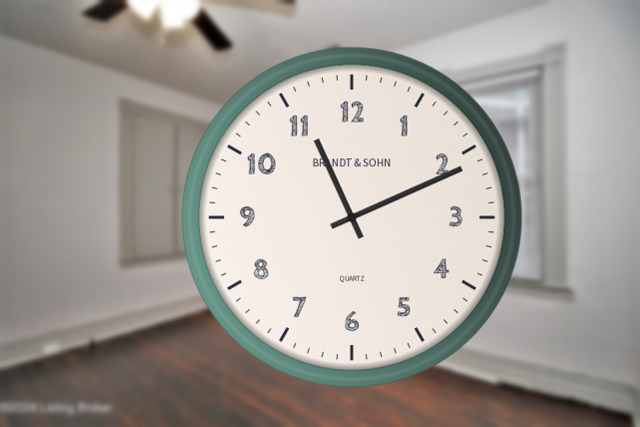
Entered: {"hour": 11, "minute": 11}
